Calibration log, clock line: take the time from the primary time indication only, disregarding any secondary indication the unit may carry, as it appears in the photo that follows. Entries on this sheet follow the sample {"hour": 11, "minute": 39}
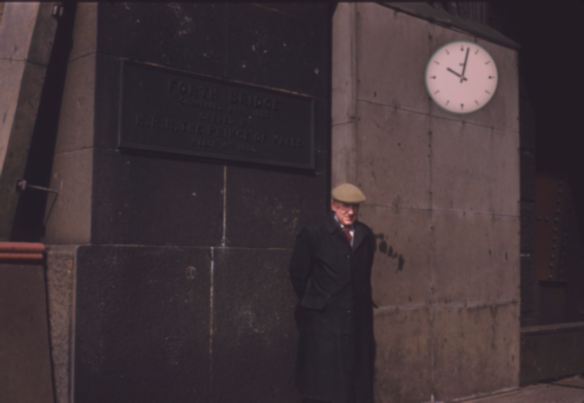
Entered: {"hour": 10, "minute": 2}
